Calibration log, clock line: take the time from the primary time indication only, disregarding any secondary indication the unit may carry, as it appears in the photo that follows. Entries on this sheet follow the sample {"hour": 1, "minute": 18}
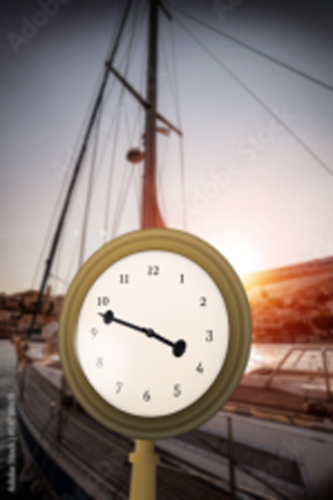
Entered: {"hour": 3, "minute": 48}
